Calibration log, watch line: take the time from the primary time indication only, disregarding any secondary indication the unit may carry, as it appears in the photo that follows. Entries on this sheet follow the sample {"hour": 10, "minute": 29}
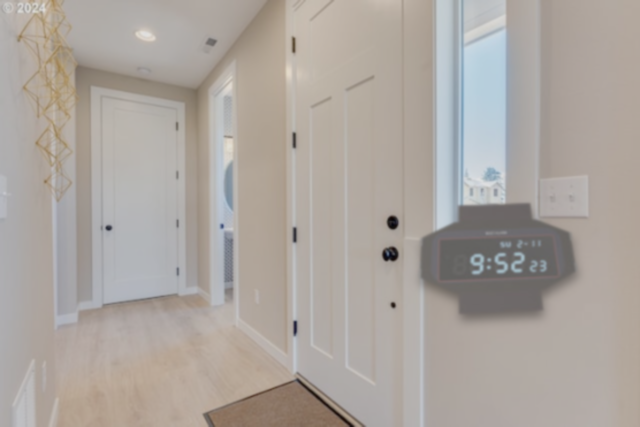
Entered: {"hour": 9, "minute": 52}
